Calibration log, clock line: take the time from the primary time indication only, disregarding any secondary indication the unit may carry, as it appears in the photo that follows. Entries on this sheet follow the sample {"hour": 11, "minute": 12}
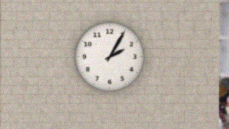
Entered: {"hour": 2, "minute": 5}
